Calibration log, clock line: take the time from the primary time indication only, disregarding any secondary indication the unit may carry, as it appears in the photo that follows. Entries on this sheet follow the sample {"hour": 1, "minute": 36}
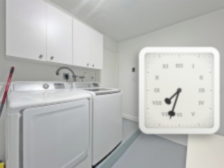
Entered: {"hour": 7, "minute": 33}
